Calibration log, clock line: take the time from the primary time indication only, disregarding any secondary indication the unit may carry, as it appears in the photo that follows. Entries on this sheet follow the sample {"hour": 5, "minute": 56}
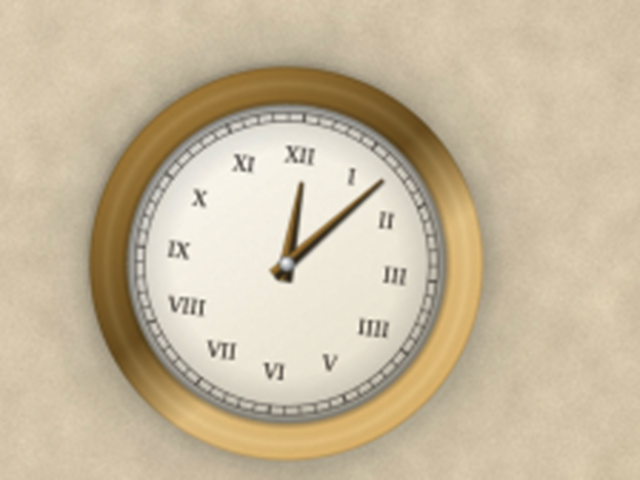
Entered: {"hour": 12, "minute": 7}
